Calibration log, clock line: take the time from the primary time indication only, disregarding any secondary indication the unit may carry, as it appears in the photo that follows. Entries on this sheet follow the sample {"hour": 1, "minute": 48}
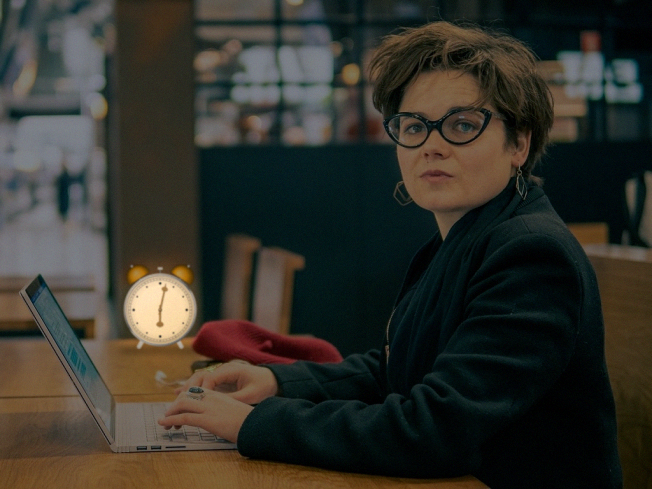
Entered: {"hour": 6, "minute": 2}
